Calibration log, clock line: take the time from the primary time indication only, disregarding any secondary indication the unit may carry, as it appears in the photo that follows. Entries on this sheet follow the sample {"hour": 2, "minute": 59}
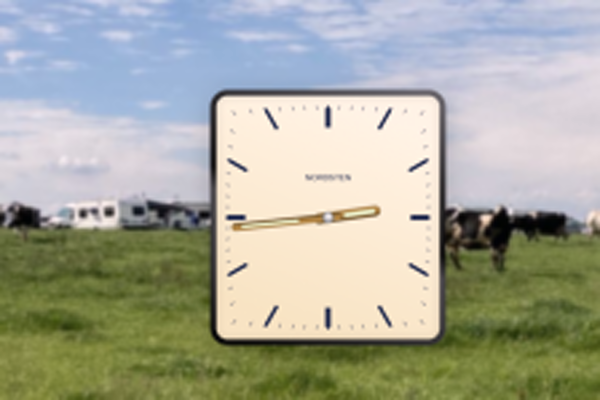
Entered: {"hour": 2, "minute": 44}
